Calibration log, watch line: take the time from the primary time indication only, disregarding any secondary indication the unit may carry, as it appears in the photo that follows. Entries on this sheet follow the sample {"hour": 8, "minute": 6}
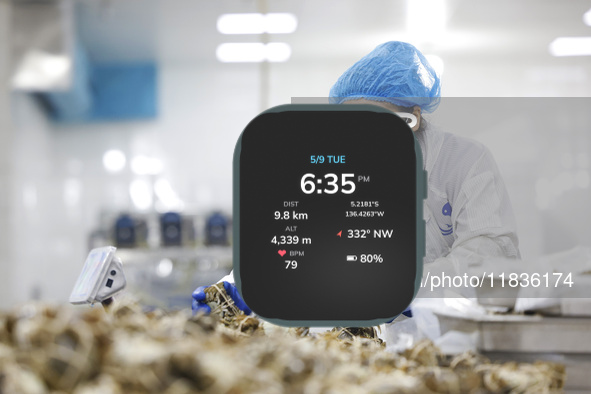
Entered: {"hour": 6, "minute": 35}
